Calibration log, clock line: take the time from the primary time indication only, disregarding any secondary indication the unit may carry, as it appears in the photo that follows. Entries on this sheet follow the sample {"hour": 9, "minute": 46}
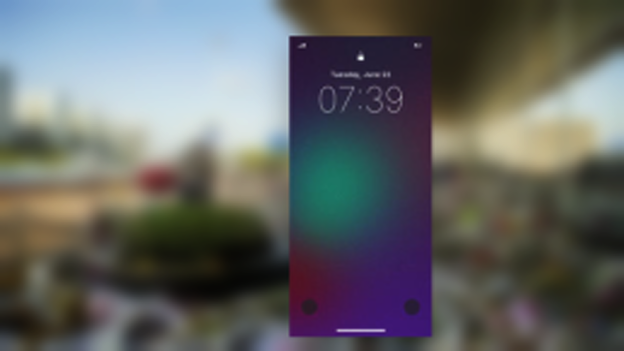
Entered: {"hour": 7, "minute": 39}
